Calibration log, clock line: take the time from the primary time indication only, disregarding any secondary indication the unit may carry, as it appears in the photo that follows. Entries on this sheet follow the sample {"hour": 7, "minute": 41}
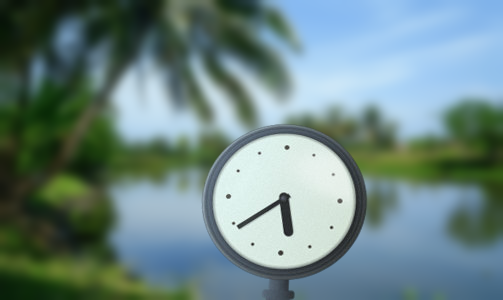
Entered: {"hour": 5, "minute": 39}
